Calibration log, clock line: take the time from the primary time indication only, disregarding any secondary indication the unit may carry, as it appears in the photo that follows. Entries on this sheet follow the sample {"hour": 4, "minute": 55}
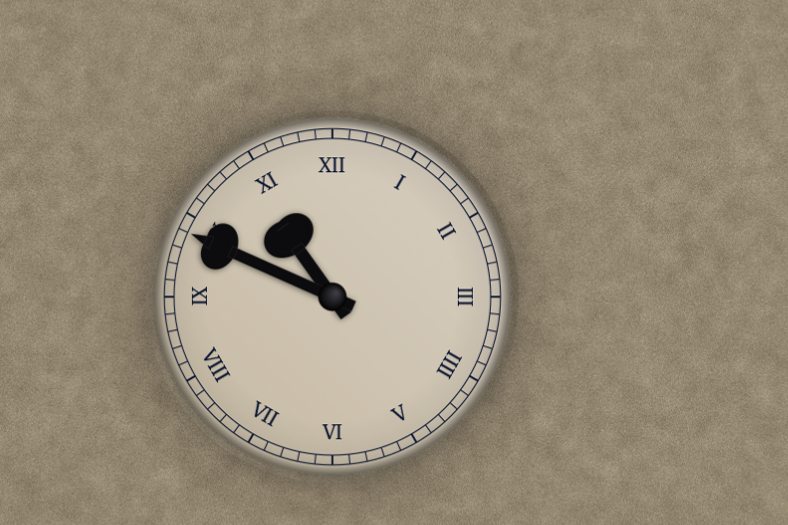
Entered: {"hour": 10, "minute": 49}
